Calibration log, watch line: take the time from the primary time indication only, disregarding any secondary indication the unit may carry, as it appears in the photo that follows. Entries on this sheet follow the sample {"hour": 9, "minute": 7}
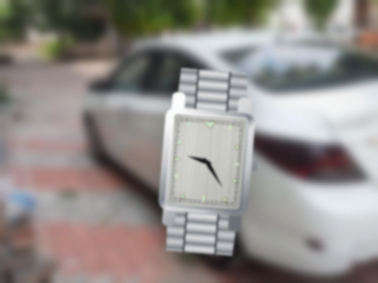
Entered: {"hour": 9, "minute": 24}
